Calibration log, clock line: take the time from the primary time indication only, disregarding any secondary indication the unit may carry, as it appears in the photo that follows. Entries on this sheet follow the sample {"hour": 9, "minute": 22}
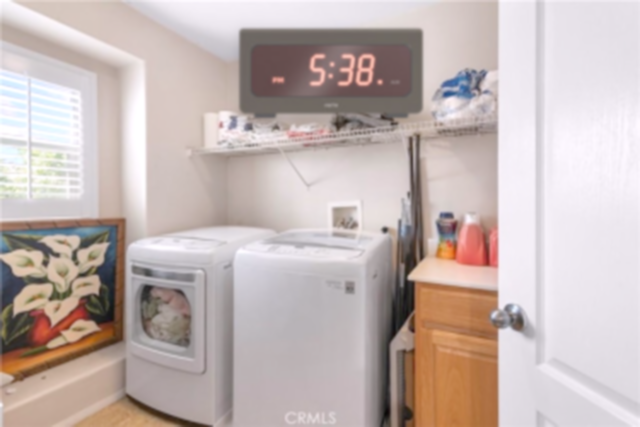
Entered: {"hour": 5, "minute": 38}
